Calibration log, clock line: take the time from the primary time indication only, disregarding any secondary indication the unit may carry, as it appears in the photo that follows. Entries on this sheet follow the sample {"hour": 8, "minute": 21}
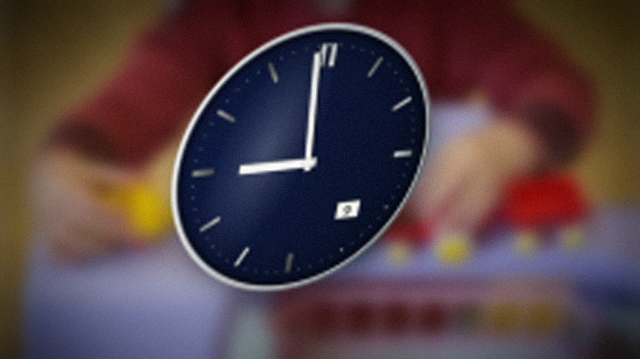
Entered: {"hour": 8, "minute": 59}
